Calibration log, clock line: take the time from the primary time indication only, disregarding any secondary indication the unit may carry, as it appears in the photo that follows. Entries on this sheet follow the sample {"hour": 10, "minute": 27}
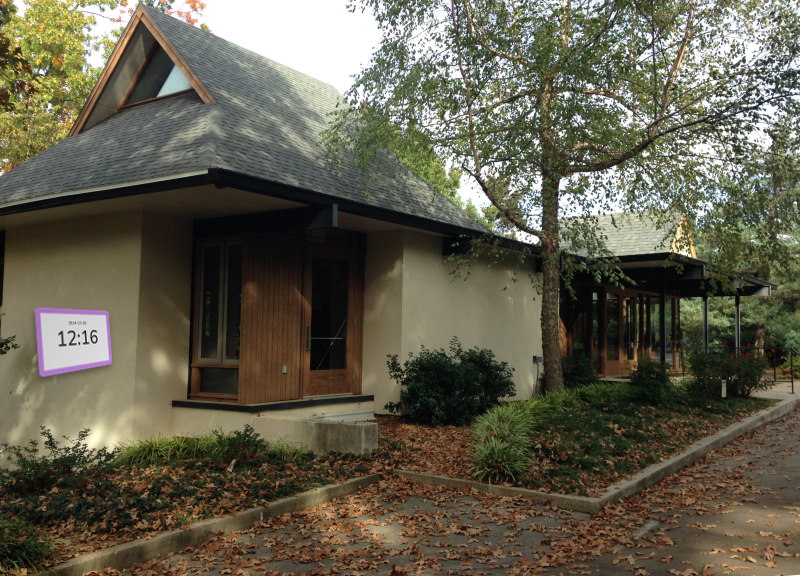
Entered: {"hour": 12, "minute": 16}
